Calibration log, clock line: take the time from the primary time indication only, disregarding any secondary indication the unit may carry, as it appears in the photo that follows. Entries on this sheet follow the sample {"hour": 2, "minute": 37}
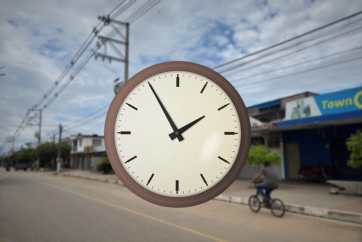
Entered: {"hour": 1, "minute": 55}
